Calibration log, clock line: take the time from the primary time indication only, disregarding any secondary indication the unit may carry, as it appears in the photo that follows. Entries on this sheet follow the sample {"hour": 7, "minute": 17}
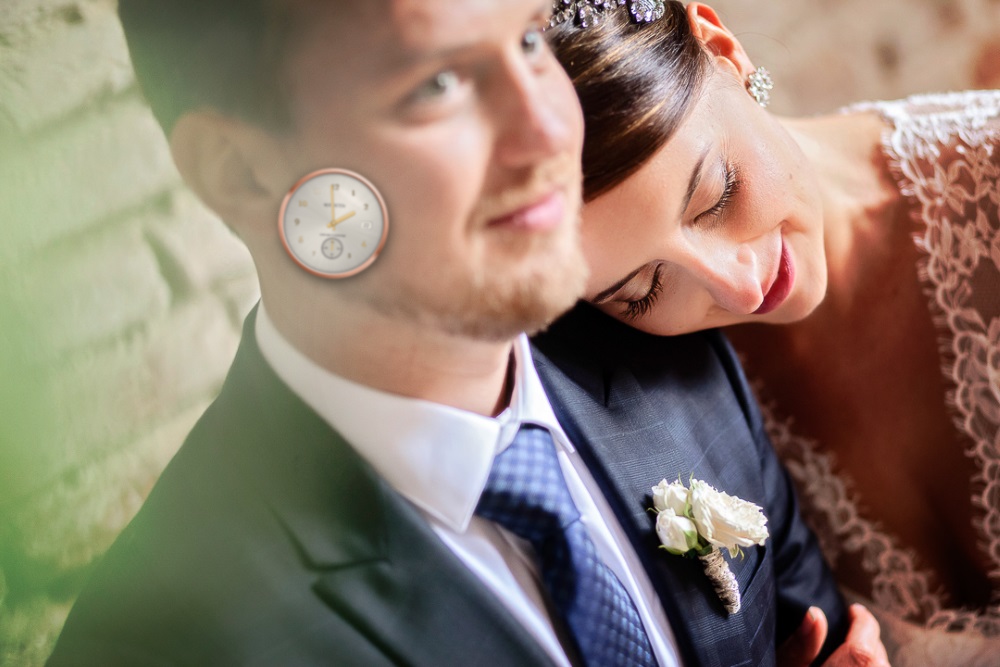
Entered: {"hour": 1, "minute": 59}
